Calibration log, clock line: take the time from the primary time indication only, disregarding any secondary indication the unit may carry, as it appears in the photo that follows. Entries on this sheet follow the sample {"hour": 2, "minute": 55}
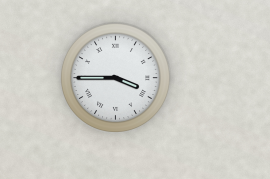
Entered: {"hour": 3, "minute": 45}
